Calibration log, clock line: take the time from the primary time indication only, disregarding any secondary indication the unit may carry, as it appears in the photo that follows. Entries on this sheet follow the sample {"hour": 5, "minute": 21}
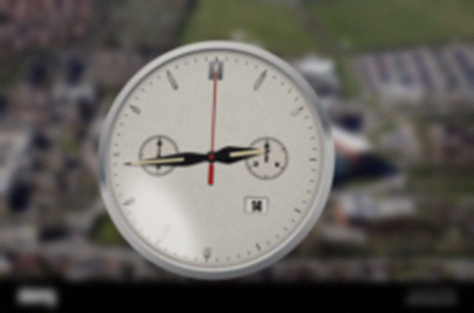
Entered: {"hour": 2, "minute": 44}
